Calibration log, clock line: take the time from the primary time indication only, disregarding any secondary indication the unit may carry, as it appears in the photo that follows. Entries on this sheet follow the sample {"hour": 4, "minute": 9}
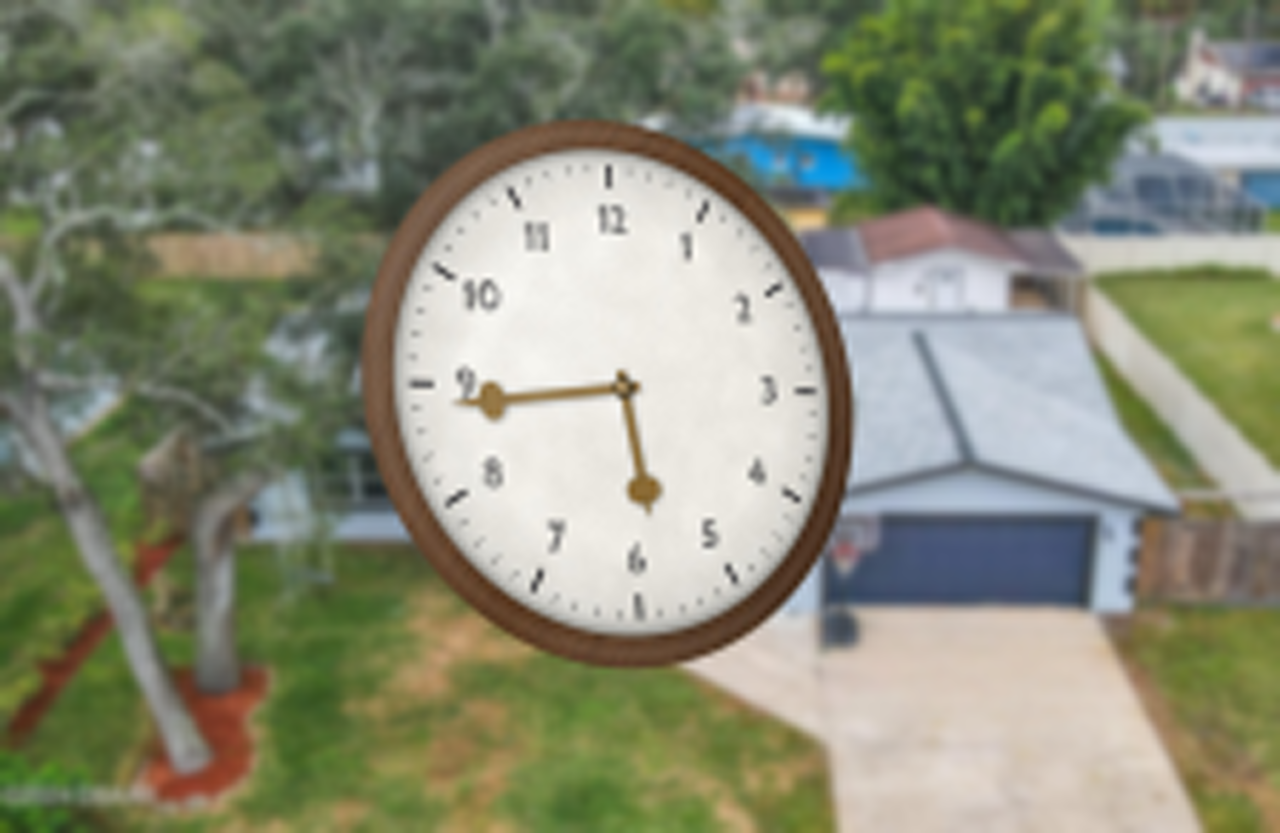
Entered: {"hour": 5, "minute": 44}
